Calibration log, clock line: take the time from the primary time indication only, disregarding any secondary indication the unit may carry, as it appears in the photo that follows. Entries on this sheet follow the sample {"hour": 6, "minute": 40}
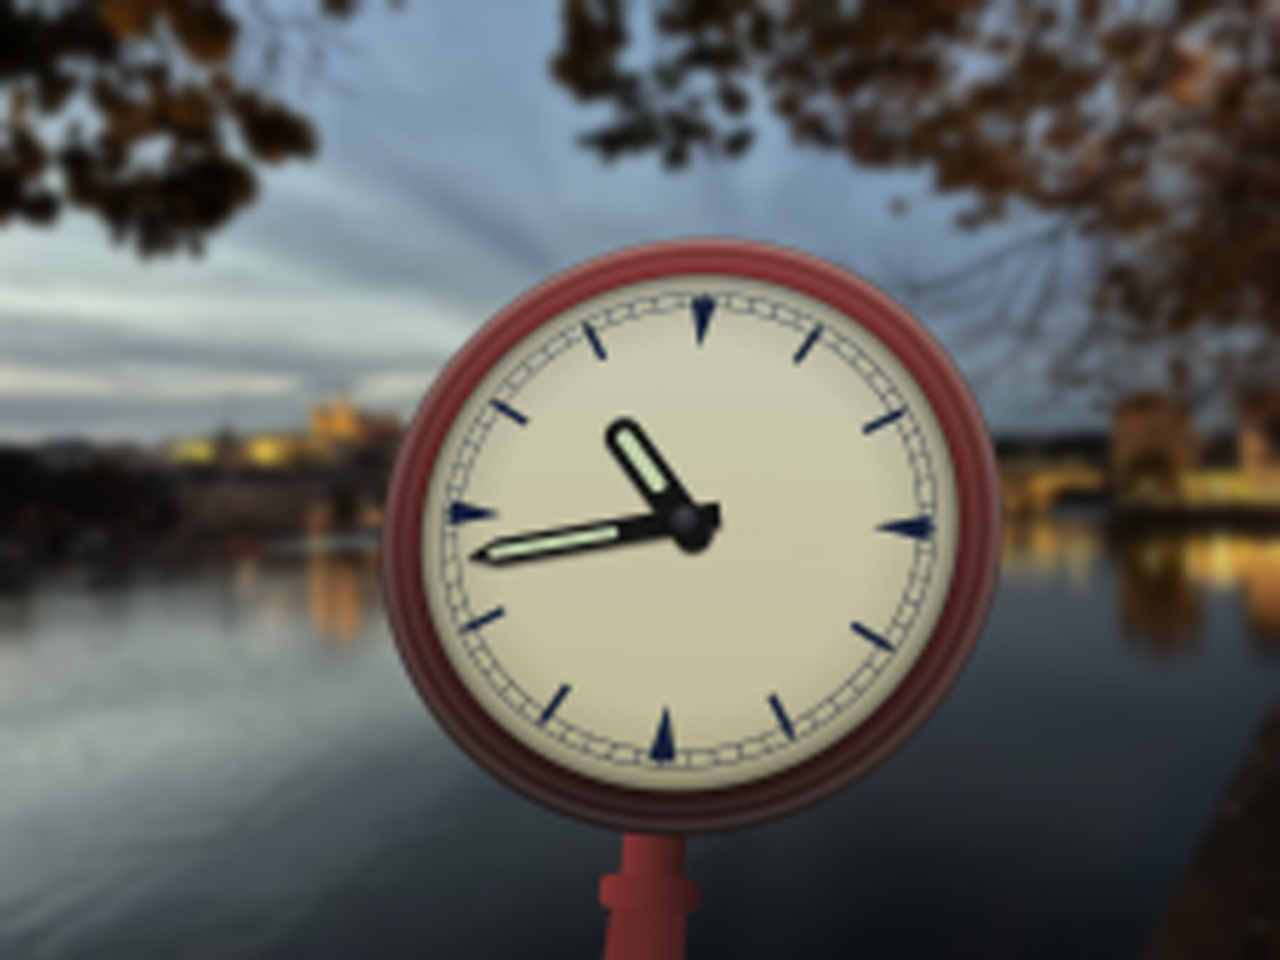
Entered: {"hour": 10, "minute": 43}
